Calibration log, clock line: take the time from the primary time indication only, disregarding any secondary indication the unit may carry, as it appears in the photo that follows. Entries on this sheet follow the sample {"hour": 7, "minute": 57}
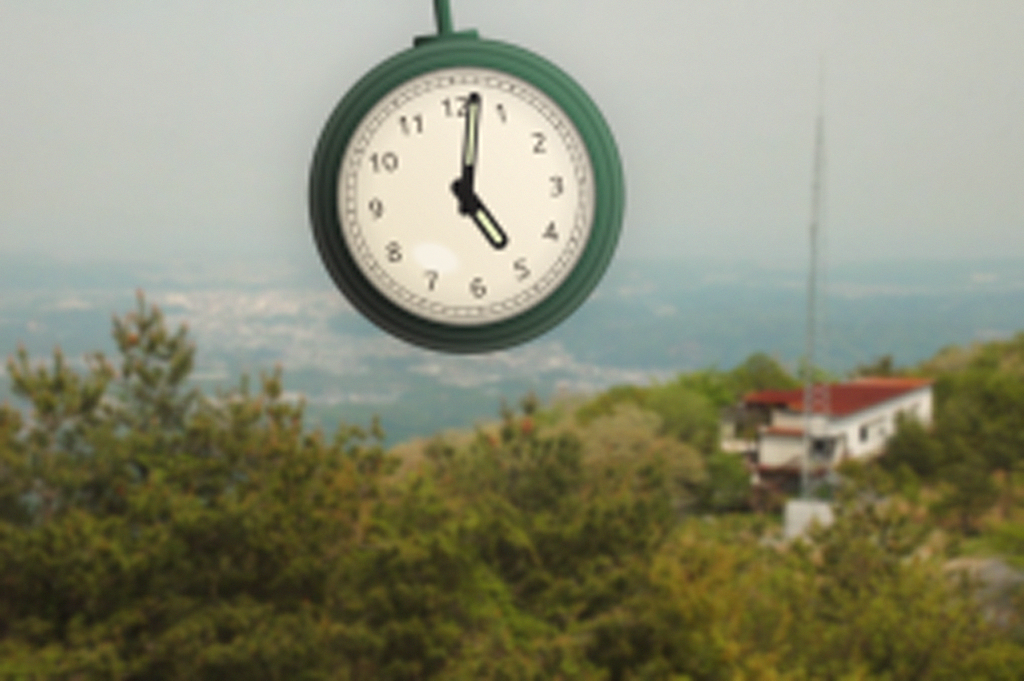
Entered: {"hour": 5, "minute": 2}
